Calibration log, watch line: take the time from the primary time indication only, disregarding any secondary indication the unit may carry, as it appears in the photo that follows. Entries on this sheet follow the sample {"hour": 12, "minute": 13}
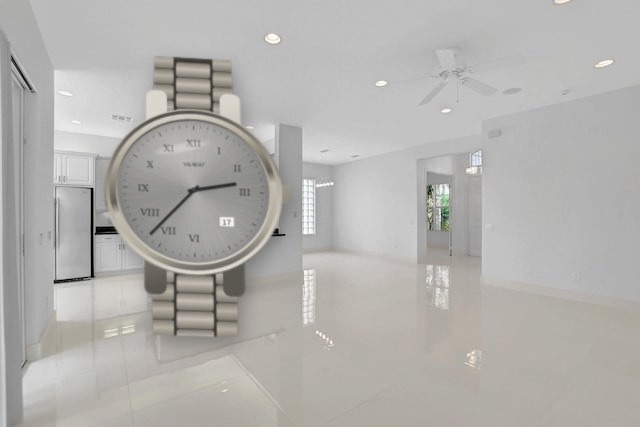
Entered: {"hour": 2, "minute": 37}
